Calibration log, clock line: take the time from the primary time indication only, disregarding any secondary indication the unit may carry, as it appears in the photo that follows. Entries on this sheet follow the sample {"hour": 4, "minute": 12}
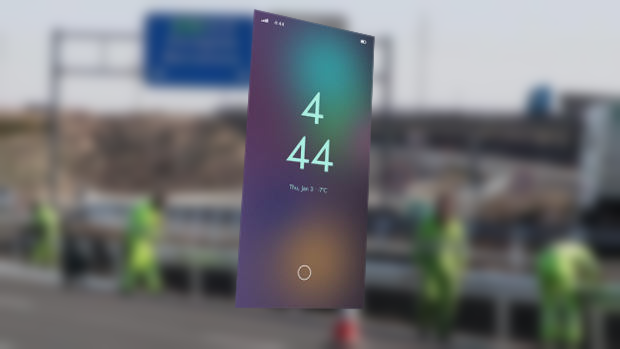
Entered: {"hour": 4, "minute": 44}
